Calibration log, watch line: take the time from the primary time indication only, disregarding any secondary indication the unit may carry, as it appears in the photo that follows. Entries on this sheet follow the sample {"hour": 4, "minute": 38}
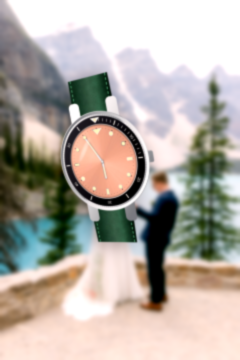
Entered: {"hour": 5, "minute": 55}
